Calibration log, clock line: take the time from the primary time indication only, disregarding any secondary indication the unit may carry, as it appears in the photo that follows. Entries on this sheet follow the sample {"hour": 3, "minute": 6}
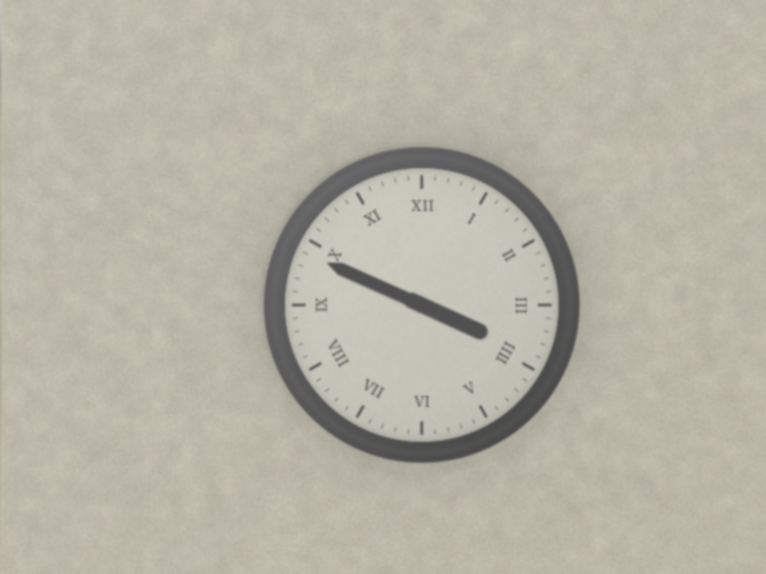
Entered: {"hour": 3, "minute": 49}
